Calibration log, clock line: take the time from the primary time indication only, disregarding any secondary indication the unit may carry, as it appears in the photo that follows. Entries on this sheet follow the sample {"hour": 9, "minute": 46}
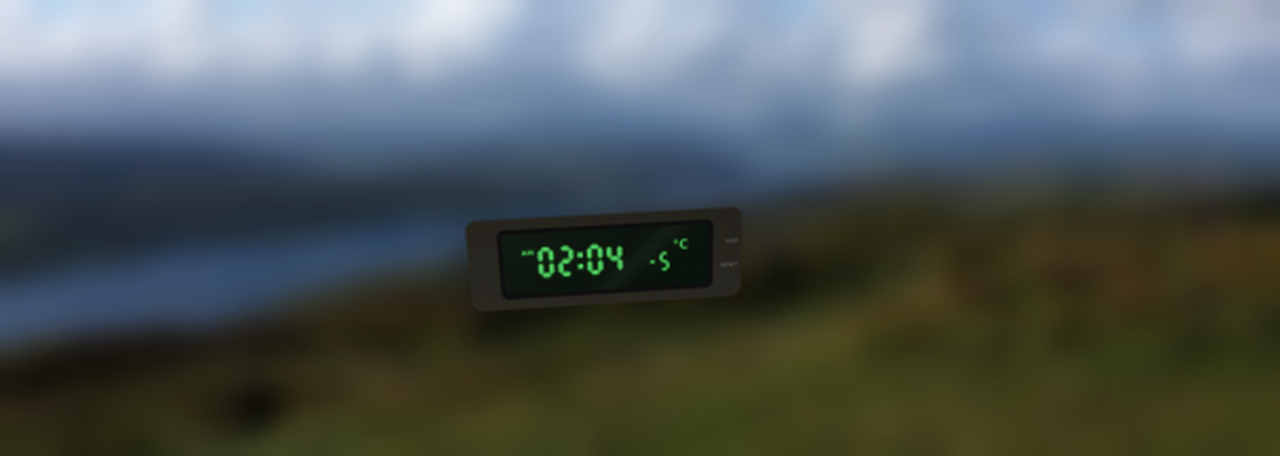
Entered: {"hour": 2, "minute": 4}
